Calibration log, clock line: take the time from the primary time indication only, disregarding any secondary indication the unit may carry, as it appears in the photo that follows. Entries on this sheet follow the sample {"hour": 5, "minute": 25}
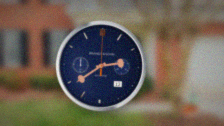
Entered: {"hour": 2, "minute": 39}
